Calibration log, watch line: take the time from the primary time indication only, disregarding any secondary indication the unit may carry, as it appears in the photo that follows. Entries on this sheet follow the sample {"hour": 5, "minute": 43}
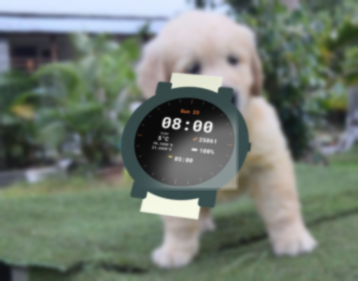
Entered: {"hour": 8, "minute": 0}
